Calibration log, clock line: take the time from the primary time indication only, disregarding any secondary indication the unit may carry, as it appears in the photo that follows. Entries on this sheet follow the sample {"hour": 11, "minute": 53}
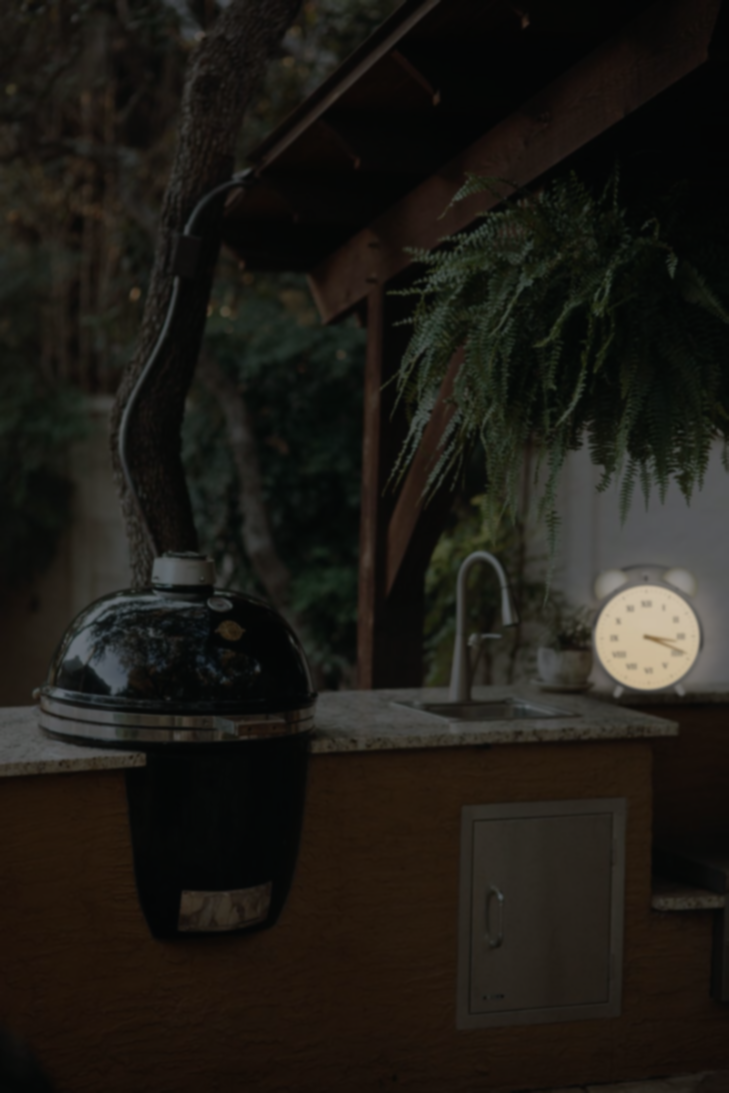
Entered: {"hour": 3, "minute": 19}
